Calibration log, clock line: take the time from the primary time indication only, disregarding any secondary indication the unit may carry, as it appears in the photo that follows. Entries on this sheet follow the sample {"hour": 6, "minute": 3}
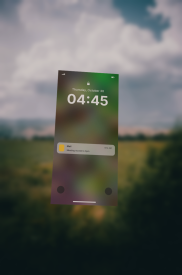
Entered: {"hour": 4, "minute": 45}
